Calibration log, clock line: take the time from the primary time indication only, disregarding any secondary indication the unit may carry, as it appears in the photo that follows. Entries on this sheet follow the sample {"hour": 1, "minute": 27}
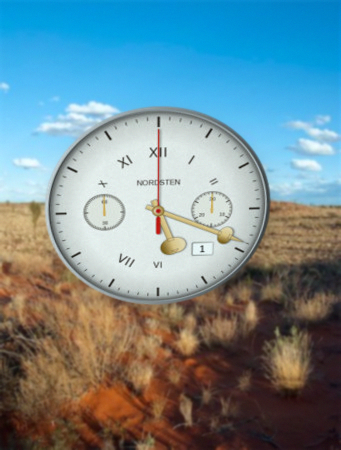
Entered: {"hour": 5, "minute": 19}
